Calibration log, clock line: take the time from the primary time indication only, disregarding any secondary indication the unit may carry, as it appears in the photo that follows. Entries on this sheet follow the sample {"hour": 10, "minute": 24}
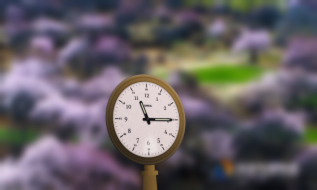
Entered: {"hour": 11, "minute": 15}
